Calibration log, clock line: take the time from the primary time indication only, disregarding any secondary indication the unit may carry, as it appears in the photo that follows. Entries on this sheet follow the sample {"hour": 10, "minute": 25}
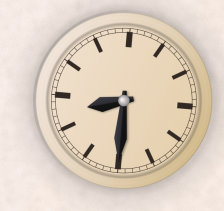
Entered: {"hour": 8, "minute": 30}
